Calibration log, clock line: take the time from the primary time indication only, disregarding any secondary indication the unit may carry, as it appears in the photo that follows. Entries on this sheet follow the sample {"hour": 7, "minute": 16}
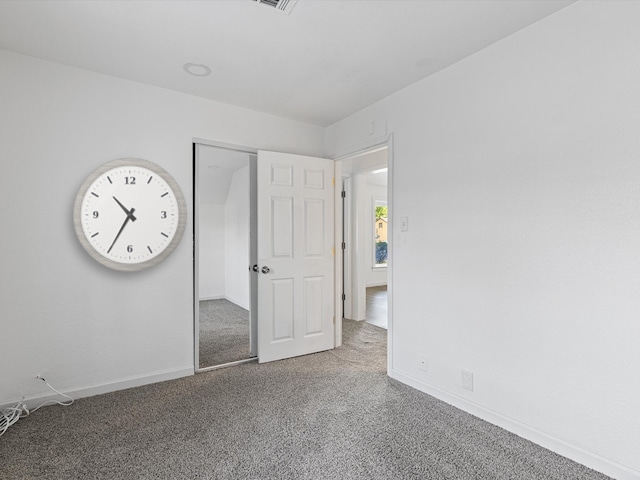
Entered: {"hour": 10, "minute": 35}
